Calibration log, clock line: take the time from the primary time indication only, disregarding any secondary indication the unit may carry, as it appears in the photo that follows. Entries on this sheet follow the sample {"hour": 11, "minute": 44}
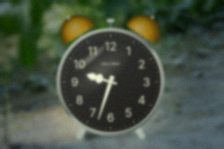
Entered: {"hour": 9, "minute": 33}
